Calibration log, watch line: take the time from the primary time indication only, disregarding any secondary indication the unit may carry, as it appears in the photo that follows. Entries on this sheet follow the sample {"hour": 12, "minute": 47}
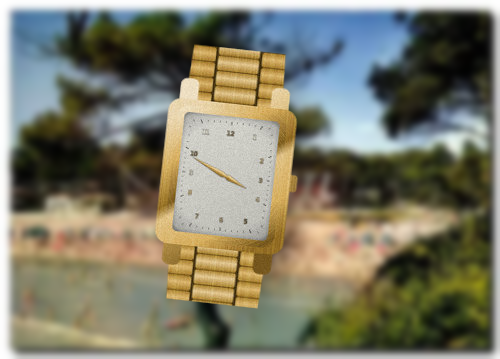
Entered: {"hour": 3, "minute": 49}
